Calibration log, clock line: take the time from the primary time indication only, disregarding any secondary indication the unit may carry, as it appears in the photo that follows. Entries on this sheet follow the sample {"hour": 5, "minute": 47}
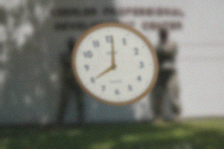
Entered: {"hour": 8, "minute": 1}
